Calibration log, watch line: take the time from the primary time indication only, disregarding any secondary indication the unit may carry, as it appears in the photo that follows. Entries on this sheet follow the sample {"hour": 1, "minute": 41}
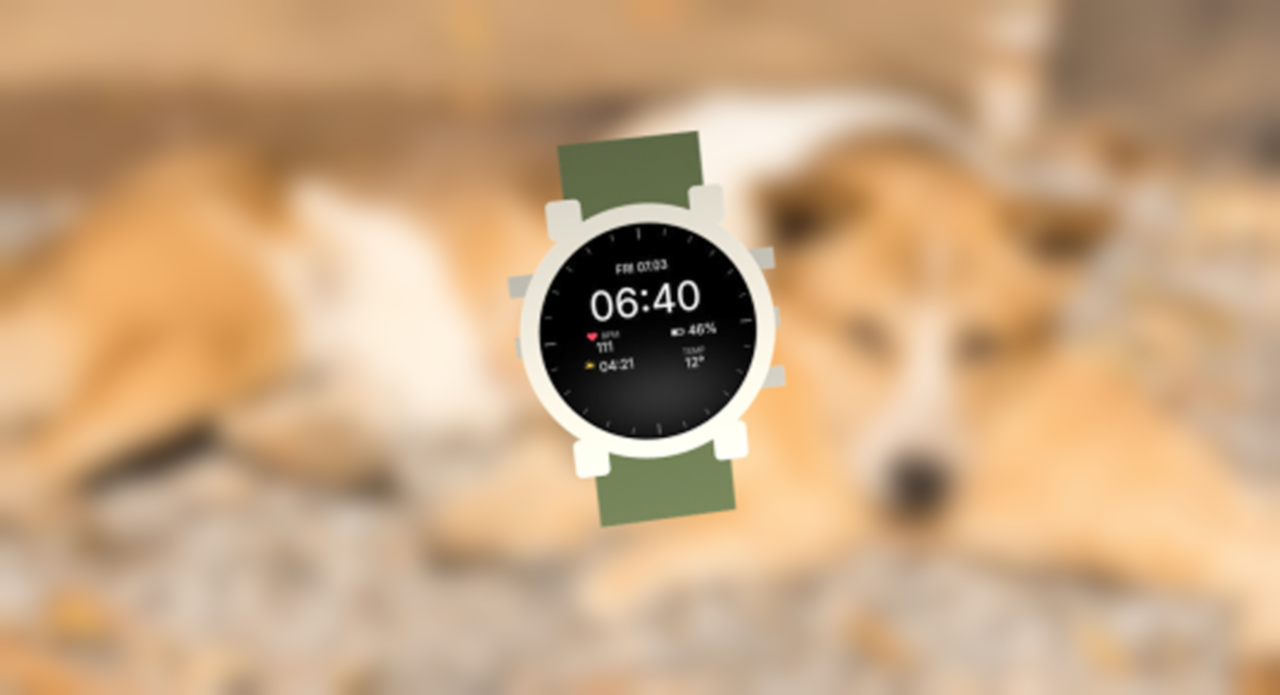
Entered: {"hour": 6, "minute": 40}
